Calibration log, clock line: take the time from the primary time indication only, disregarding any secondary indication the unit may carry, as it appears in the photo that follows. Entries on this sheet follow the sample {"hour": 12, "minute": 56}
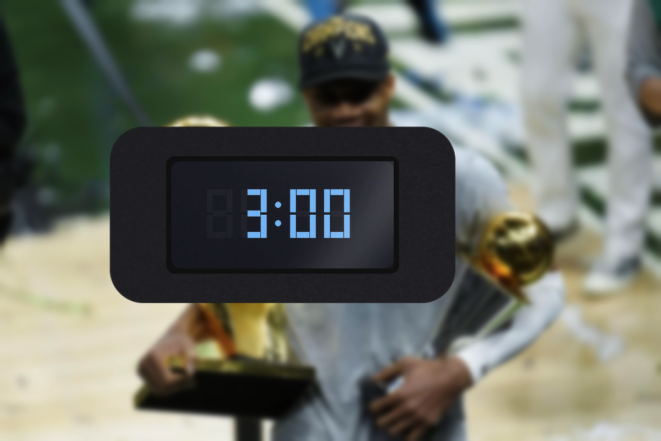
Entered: {"hour": 3, "minute": 0}
